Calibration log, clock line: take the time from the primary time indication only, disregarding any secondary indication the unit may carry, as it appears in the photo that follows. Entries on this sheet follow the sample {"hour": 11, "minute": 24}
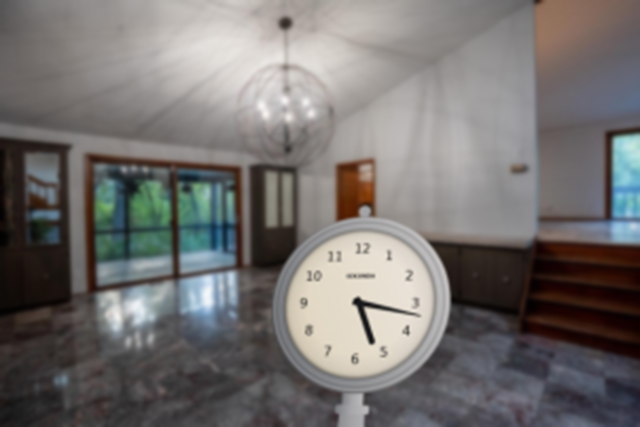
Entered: {"hour": 5, "minute": 17}
